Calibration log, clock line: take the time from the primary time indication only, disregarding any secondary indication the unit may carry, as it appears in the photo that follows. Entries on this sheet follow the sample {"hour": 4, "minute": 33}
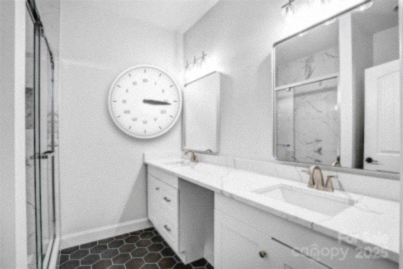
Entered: {"hour": 3, "minute": 16}
